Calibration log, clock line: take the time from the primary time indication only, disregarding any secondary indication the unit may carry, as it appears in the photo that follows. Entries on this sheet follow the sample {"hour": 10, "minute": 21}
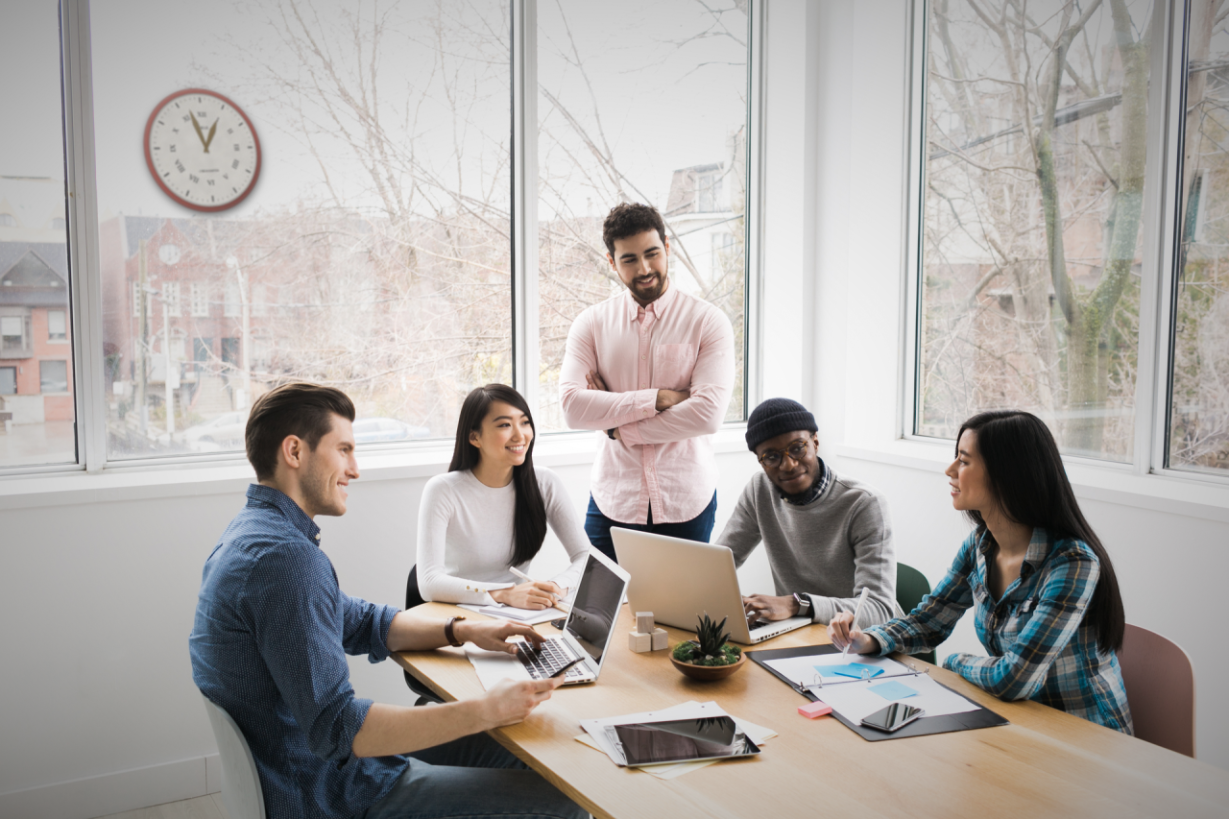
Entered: {"hour": 12, "minute": 57}
